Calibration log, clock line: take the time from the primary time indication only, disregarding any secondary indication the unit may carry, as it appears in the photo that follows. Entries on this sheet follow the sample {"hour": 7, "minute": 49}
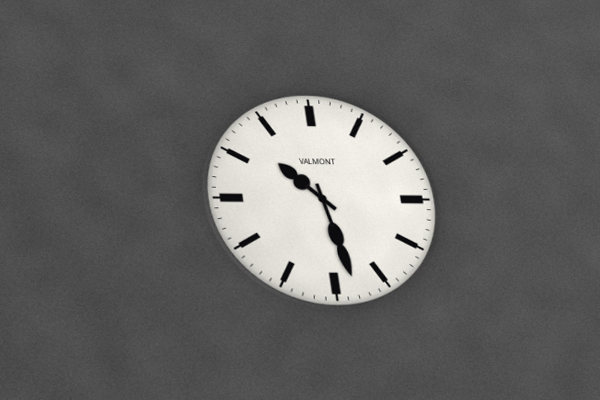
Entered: {"hour": 10, "minute": 28}
